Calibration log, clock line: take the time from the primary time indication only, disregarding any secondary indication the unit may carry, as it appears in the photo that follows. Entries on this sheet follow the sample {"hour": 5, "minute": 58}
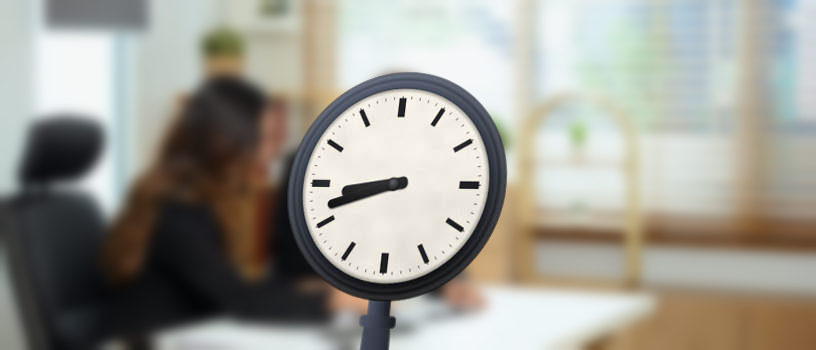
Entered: {"hour": 8, "minute": 42}
